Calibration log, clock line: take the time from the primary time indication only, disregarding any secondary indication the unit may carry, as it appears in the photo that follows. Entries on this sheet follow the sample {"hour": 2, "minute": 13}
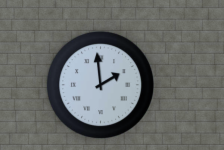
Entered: {"hour": 1, "minute": 59}
